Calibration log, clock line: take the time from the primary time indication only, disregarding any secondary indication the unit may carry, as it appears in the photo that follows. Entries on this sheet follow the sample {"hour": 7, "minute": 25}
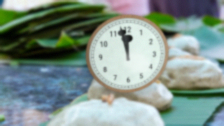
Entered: {"hour": 11, "minute": 58}
